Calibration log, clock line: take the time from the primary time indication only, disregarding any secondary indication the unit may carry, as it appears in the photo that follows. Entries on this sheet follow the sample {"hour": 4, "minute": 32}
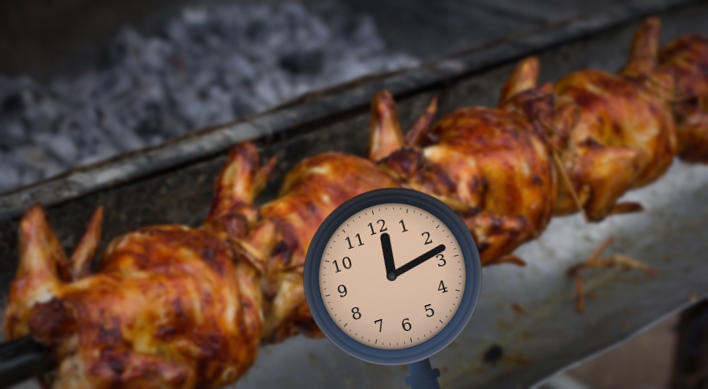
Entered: {"hour": 12, "minute": 13}
